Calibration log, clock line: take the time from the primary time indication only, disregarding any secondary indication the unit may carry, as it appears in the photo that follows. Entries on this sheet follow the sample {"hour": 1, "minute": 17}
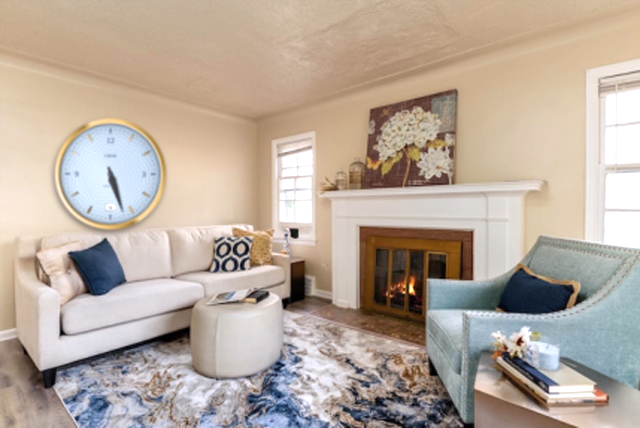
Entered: {"hour": 5, "minute": 27}
